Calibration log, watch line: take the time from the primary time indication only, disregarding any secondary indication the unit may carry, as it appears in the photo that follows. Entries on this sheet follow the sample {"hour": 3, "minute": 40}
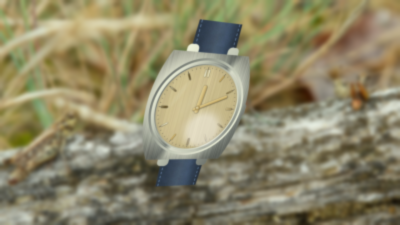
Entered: {"hour": 12, "minute": 11}
